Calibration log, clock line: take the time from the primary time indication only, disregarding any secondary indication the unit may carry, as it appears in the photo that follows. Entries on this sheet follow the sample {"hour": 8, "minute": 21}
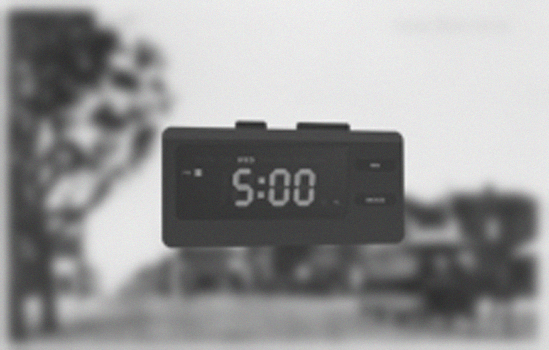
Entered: {"hour": 5, "minute": 0}
